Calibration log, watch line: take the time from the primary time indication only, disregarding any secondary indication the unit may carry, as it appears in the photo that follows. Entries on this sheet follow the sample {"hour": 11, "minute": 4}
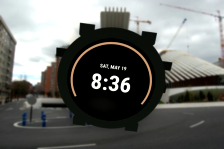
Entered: {"hour": 8, "minute": 36}
